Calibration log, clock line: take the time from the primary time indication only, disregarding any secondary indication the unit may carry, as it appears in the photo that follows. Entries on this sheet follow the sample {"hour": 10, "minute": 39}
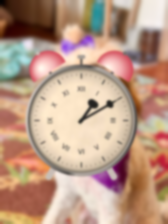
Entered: {"hour": 1, "minute": 10}
